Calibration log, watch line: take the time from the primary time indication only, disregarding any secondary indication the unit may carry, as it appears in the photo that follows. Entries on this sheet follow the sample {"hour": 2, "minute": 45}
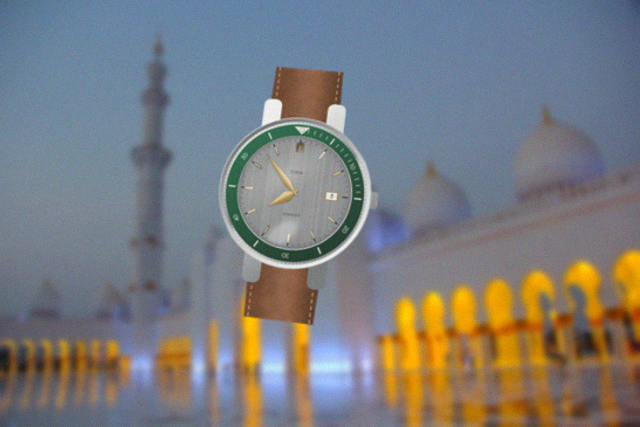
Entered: {"hour": 7, "minute": 53}
